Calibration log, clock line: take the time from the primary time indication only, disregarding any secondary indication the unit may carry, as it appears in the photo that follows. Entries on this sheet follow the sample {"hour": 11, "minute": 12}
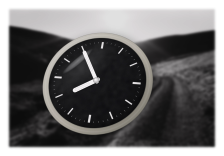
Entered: {"hour": 7, "minute": 55}
